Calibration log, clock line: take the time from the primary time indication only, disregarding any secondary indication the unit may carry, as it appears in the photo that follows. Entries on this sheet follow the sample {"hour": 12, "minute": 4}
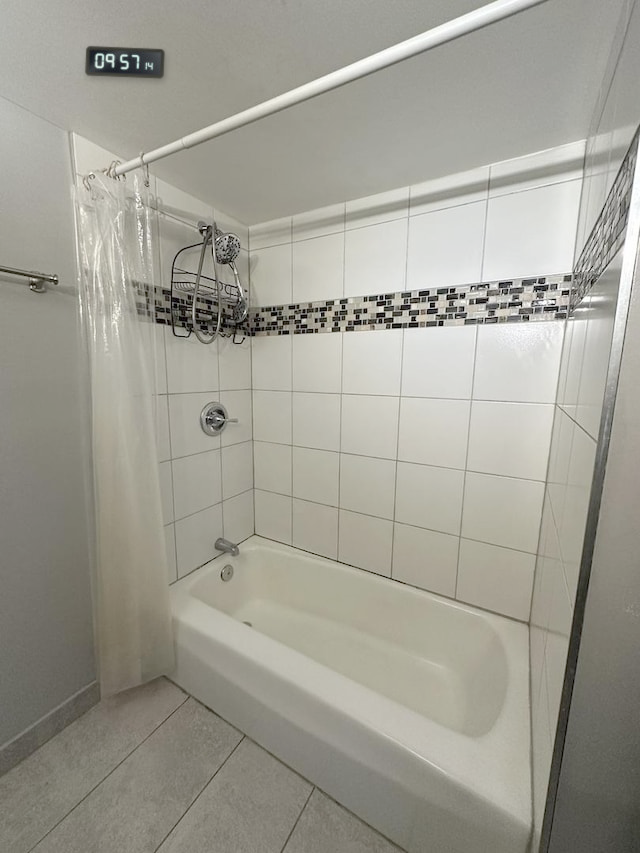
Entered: {"hour": 9, "minute": 57}
